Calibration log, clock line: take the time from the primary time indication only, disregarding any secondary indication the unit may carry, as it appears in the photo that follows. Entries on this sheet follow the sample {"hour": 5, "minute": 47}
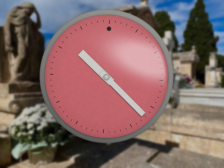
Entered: {"hour": 10, "minute": 22}
